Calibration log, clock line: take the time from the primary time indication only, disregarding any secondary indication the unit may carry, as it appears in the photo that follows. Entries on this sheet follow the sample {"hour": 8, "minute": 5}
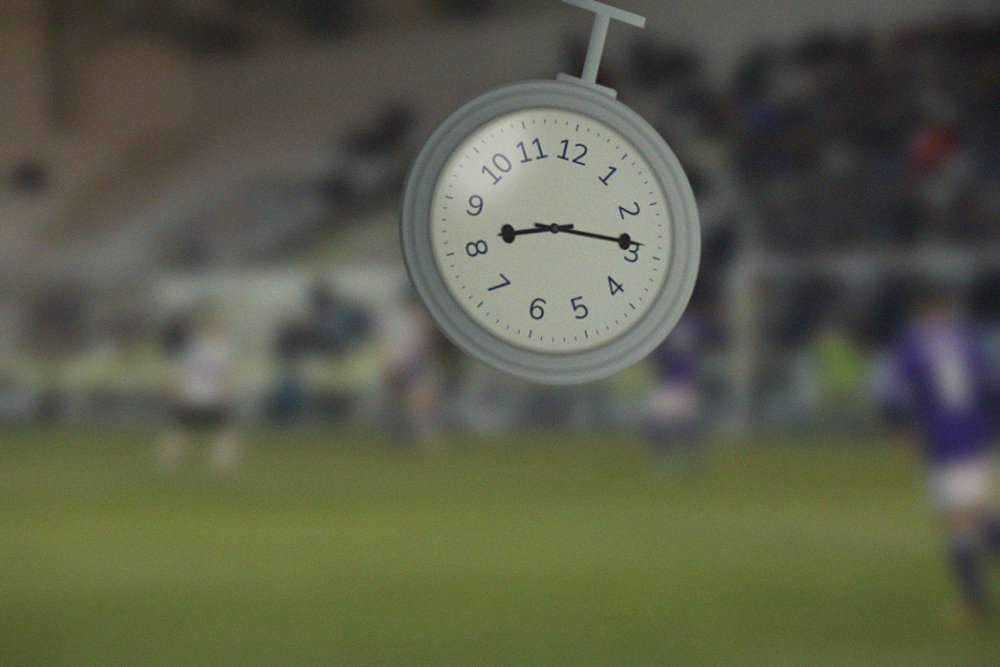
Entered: {"hour": 8, "minute": 14}
